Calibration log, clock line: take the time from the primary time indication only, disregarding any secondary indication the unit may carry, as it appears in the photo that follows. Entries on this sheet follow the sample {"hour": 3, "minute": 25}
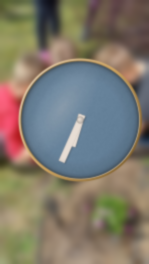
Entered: {"hour": 6, "minute": 34}
